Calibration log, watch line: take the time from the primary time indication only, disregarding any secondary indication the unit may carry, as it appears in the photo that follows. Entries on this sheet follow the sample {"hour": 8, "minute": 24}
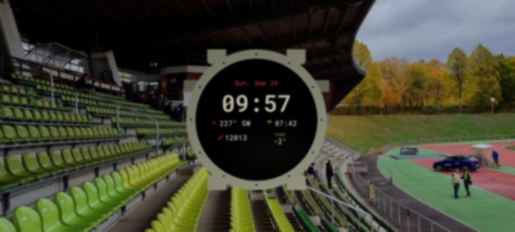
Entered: {"hour": 9, "minute": 57}
